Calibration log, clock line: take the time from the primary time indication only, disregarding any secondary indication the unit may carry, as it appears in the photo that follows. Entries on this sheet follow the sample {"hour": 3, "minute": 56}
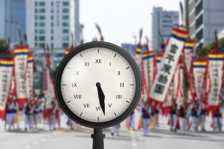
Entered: {"hour": 5, "minute": 28}
